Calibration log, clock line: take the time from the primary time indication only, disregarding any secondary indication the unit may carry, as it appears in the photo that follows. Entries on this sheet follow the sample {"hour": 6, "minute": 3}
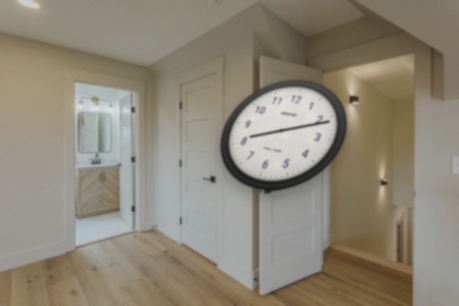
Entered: {"hour": 8, "minute": 11}
